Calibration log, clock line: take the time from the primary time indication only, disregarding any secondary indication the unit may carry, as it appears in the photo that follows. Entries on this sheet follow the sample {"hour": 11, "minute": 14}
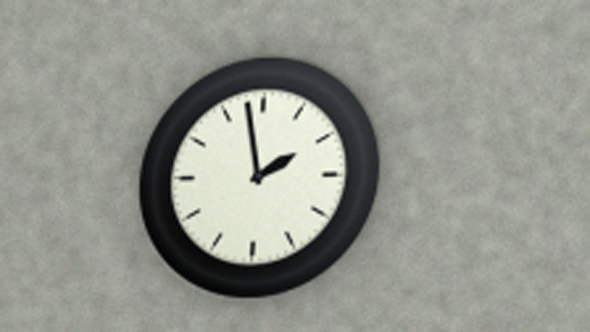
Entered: {"hour": 1, "minute": 58}
